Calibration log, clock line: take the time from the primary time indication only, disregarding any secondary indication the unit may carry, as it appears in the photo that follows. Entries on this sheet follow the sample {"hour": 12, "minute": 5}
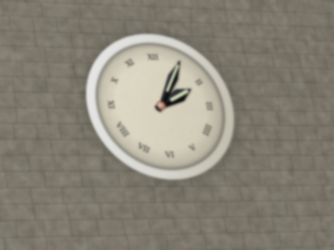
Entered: {"hour": 2, "minute": 5}
